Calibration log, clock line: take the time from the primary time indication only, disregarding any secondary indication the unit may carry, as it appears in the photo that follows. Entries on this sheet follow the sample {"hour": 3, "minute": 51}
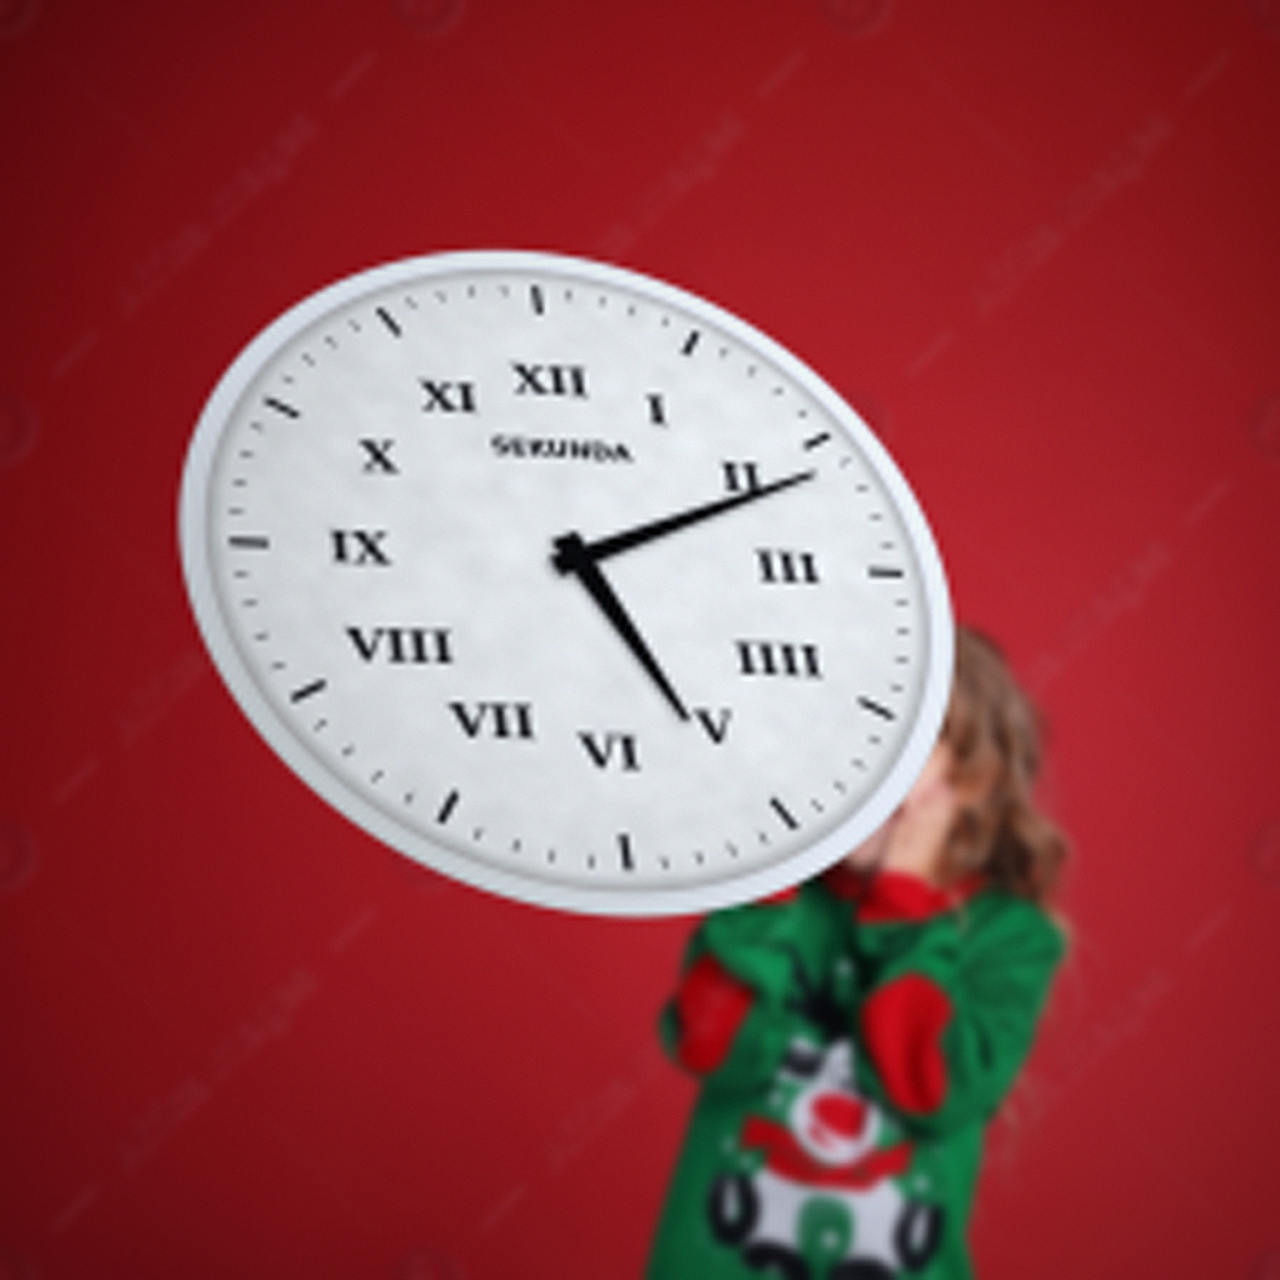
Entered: {"hour": 5, "minute": 11}
